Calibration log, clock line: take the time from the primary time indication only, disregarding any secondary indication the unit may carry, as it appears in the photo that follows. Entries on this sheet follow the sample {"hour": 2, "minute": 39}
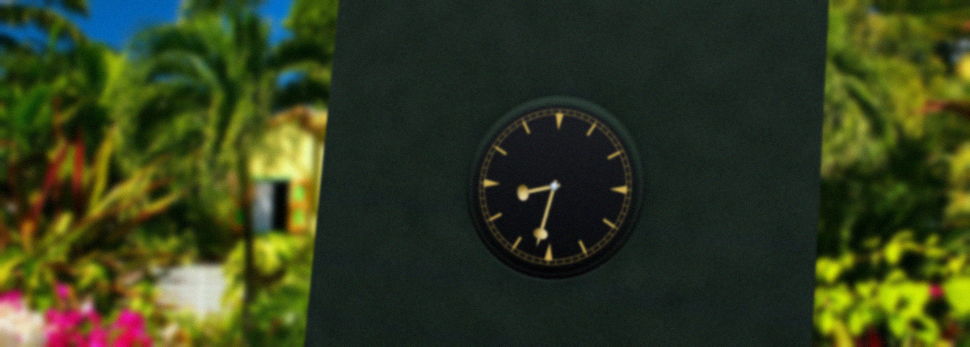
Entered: {"hour": 8, "minute": 32}
